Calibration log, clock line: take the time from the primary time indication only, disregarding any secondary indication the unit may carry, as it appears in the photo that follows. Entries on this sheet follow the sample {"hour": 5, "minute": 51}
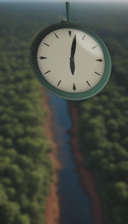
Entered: {"hour": 6, "minute": 2}
